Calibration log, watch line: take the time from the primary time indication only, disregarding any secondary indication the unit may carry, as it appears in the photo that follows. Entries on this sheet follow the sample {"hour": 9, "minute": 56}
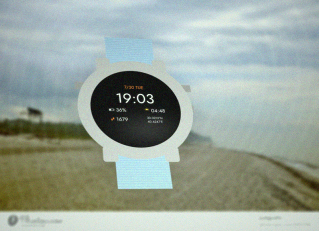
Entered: {"hour": 19, "minute": 3}
